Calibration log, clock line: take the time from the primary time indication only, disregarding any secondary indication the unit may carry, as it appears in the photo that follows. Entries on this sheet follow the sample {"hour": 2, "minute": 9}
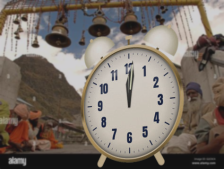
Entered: {"hour": 12, "minute": 1}
